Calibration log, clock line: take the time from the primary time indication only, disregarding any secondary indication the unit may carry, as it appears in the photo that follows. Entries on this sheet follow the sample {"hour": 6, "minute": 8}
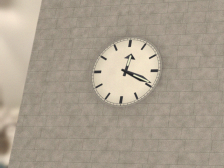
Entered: {"hour": 12, "minute": 19}
